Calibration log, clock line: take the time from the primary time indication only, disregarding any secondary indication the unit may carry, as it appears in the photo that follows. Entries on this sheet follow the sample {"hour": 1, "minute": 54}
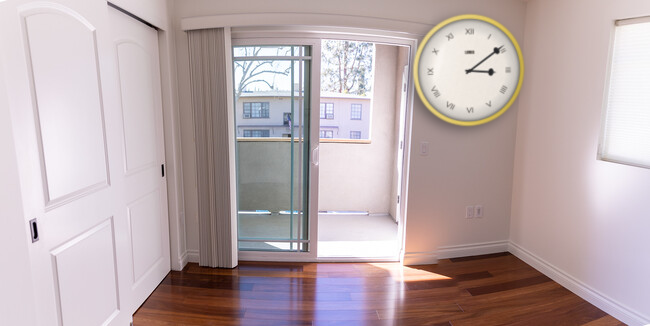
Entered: {"hour": 3, "minute": 9}
